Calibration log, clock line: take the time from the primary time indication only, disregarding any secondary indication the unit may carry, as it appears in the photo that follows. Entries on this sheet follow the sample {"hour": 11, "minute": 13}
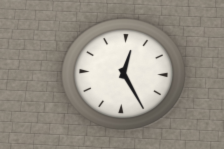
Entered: {"hour": 12, "minute": 25}
